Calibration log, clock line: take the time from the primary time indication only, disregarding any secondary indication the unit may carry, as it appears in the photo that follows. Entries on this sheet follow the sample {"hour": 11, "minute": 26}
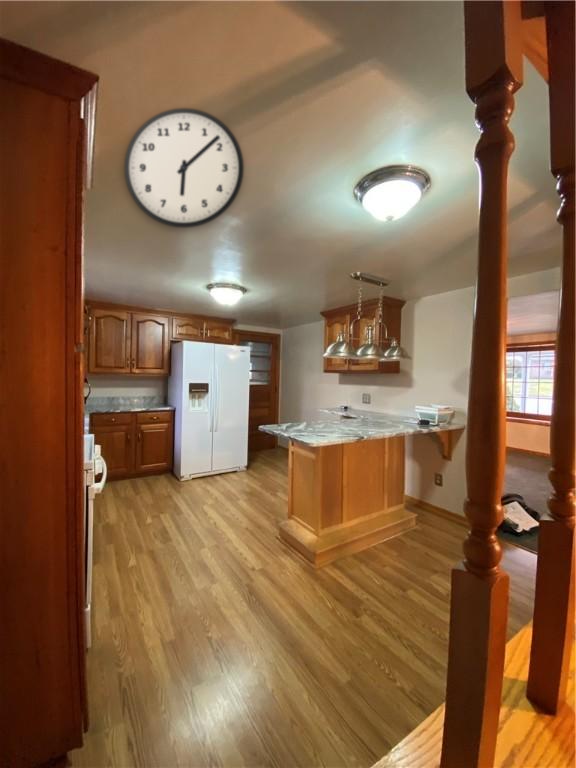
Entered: {"hour": 6, "minute": 8}
